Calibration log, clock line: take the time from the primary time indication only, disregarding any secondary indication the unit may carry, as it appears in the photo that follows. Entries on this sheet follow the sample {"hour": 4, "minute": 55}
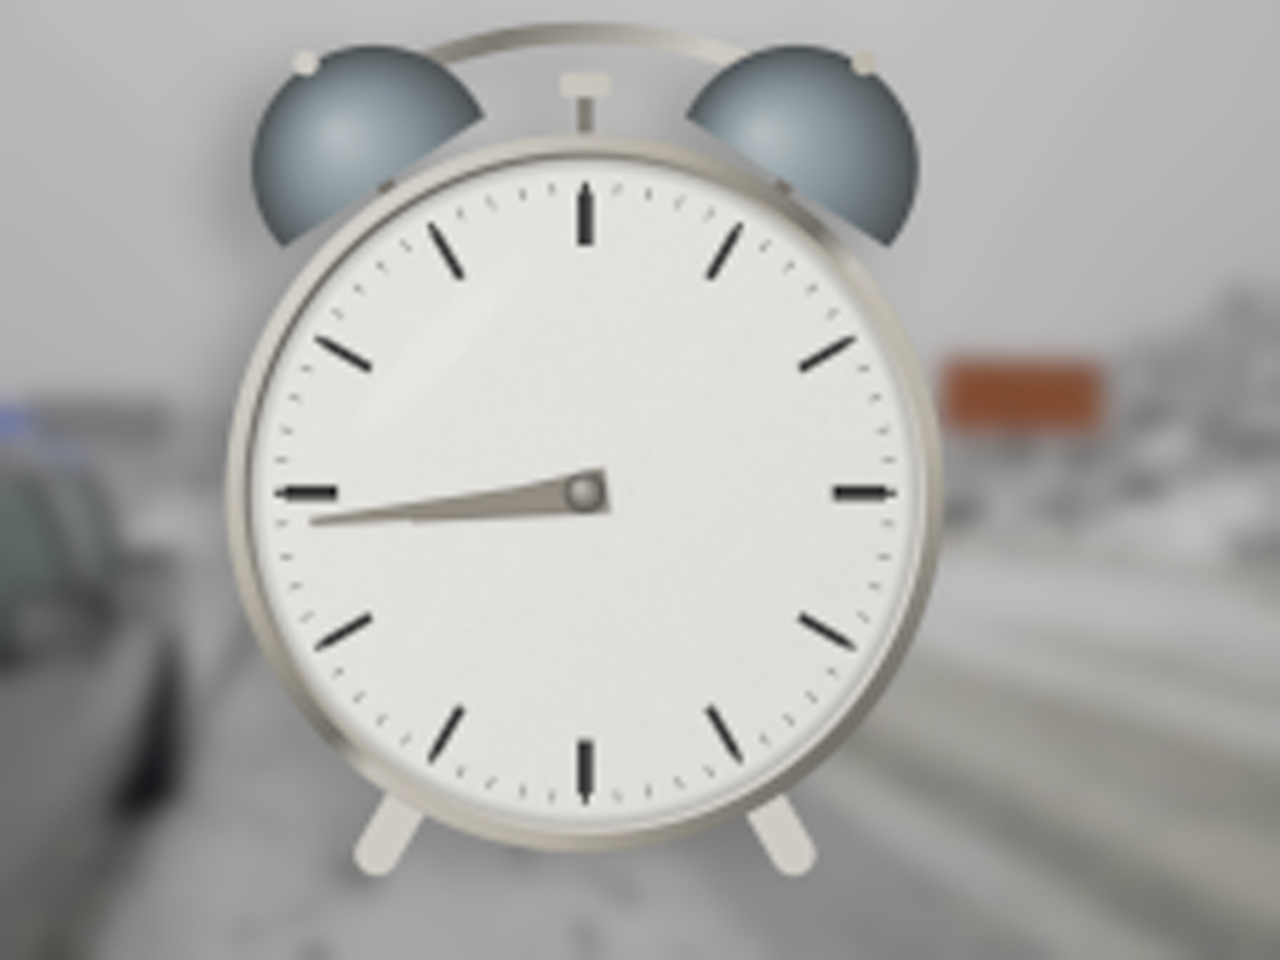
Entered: {"hour": 8, "minute": 44}
